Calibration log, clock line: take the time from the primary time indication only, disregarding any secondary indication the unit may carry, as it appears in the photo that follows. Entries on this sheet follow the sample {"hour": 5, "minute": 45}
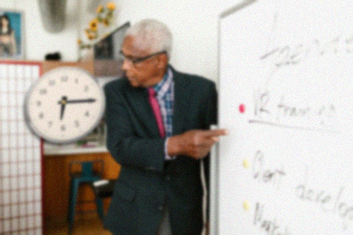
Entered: {"hour": 6, "minute": 15}
